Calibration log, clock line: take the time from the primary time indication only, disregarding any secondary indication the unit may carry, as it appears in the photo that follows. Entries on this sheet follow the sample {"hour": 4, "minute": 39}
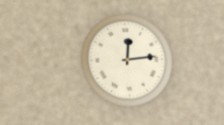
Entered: {"hour": 12, "minute": 14}
